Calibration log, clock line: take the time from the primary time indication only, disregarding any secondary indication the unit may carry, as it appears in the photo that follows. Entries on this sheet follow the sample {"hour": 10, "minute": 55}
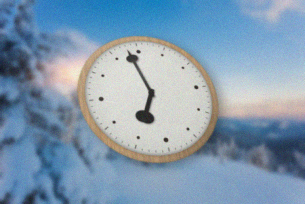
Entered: {"hour": 6, "minute": 58}
